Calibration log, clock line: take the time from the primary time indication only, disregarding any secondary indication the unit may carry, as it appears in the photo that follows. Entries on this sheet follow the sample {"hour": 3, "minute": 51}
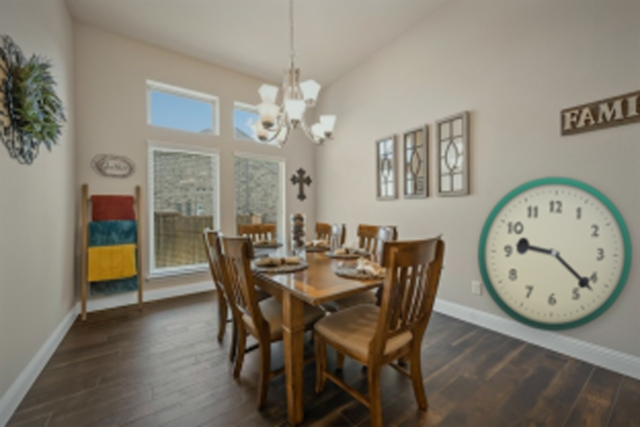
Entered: {"hour": 9, "minute": 22}
